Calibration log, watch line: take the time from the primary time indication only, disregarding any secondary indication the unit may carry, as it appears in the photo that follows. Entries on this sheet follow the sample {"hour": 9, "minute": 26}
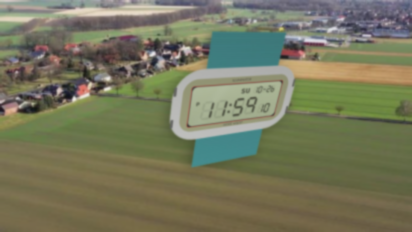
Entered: {"hour": 11, "minute": 59}
